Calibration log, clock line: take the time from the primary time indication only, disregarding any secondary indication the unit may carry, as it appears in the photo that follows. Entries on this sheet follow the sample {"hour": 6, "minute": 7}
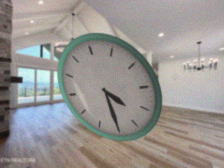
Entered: {"hour": 4, "minute": 30}
